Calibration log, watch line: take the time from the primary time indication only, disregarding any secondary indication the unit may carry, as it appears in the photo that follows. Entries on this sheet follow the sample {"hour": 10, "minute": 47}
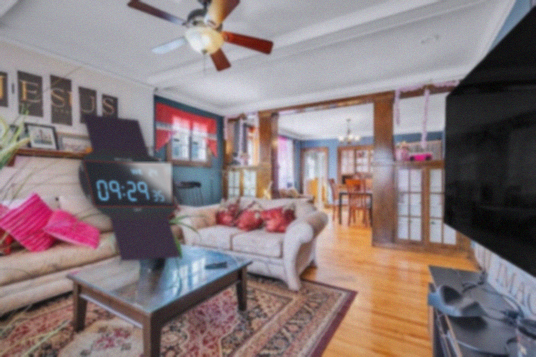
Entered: {"hour": 9, "minute": 29}
